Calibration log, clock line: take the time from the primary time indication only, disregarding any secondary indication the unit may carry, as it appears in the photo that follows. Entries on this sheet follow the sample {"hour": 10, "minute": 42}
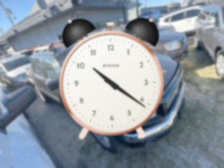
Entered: {"hour": 10, "minute": 21}
